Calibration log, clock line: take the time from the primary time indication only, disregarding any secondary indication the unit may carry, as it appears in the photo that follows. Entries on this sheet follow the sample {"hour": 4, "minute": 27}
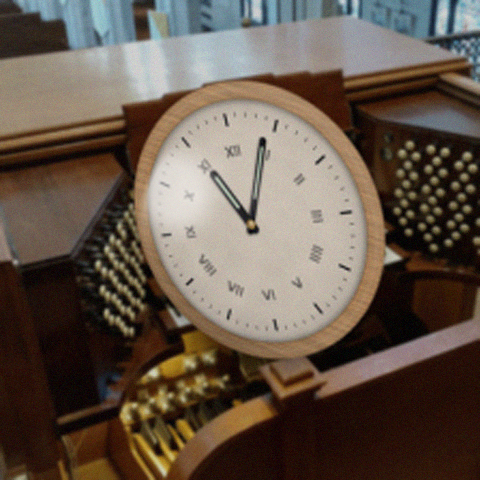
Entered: {"hour": 11, "minute": 4}
